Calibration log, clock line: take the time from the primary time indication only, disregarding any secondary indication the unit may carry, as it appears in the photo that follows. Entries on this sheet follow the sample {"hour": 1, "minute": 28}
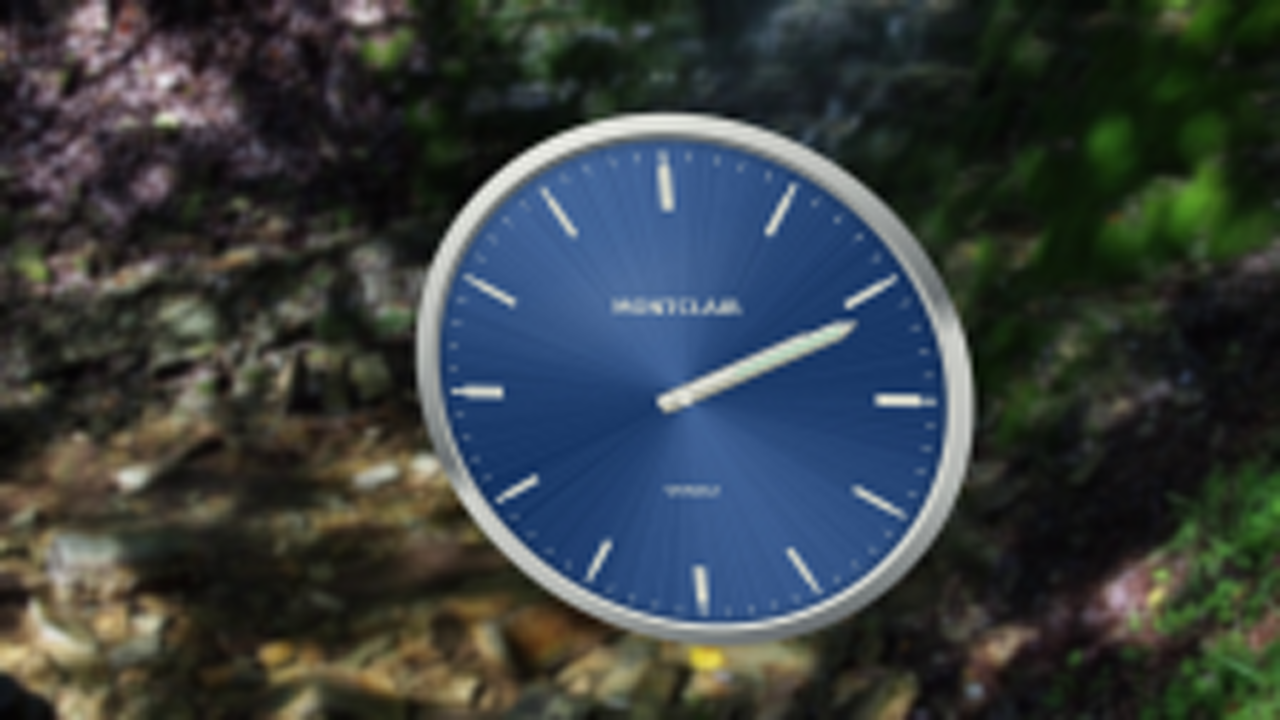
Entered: {"hour": 2, "minute": 11}
